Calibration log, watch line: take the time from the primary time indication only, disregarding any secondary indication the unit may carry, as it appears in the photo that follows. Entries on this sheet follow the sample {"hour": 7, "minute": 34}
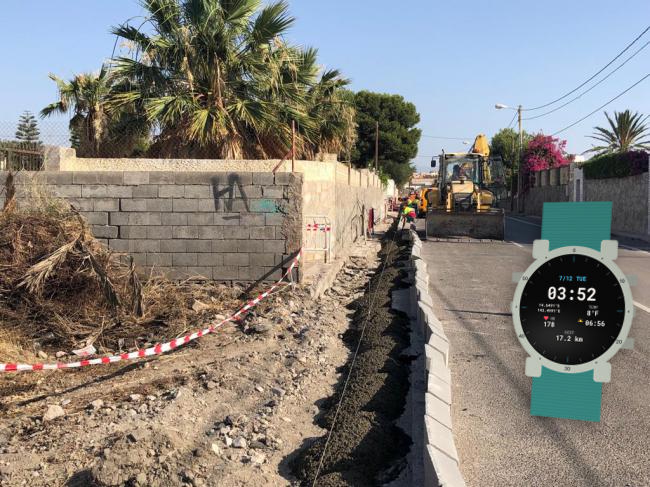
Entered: {"hour": 3, "minute": 52}
